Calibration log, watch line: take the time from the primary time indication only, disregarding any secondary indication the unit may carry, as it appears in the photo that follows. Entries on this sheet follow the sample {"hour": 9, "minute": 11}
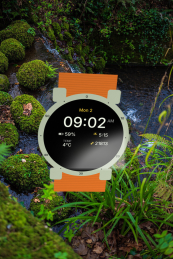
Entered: {"hour": 9, "minute": 2}
